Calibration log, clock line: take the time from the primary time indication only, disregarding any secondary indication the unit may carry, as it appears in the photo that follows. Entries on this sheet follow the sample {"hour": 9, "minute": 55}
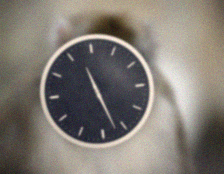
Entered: {"hour": 11, "minute": 27}
